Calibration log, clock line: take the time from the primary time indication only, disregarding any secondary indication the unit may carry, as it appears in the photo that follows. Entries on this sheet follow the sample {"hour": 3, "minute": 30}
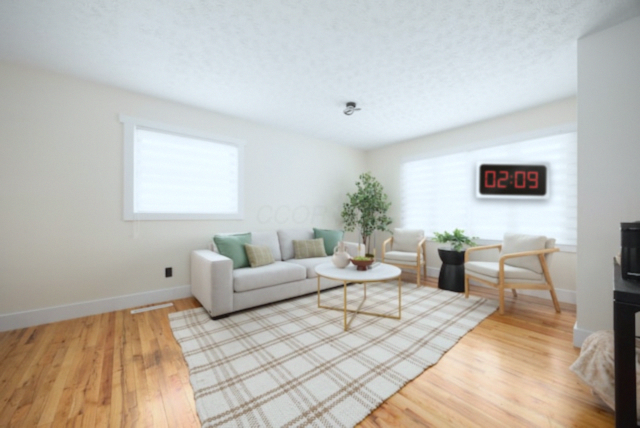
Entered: {"hour": 2, "minute": 9}
